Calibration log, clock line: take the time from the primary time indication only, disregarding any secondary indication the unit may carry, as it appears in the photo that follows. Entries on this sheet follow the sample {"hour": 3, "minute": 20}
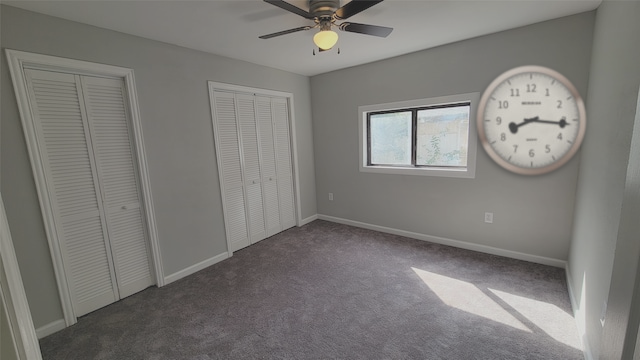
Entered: {"hour": 8, "minute": 16}
